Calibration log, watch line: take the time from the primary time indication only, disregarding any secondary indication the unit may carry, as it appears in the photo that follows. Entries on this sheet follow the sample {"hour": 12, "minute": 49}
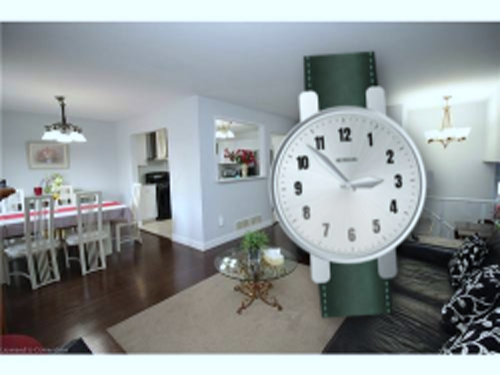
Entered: {"hour": 2, "minute": 53}
